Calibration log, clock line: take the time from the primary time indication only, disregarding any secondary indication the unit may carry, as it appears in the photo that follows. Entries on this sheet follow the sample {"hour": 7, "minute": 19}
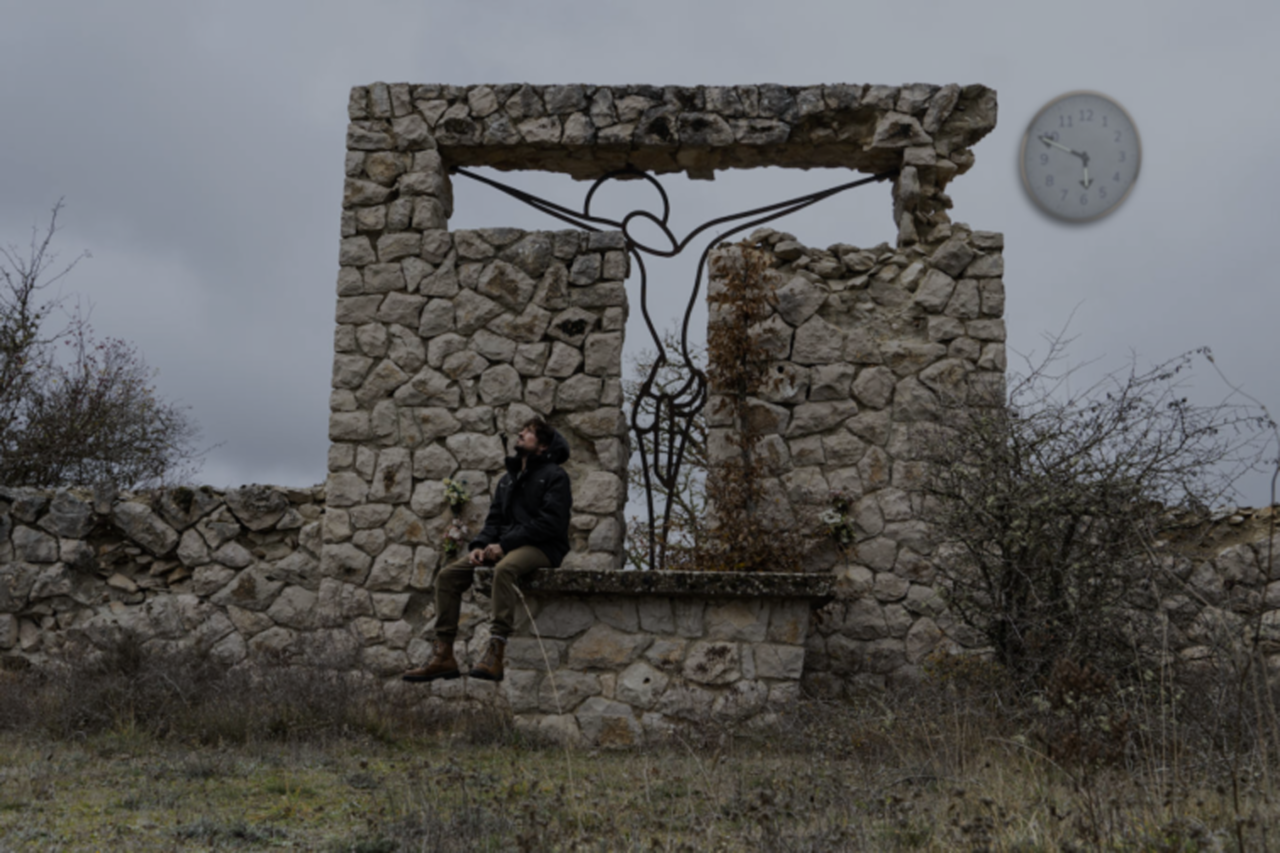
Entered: {"hour": 5, "minute": 49}
